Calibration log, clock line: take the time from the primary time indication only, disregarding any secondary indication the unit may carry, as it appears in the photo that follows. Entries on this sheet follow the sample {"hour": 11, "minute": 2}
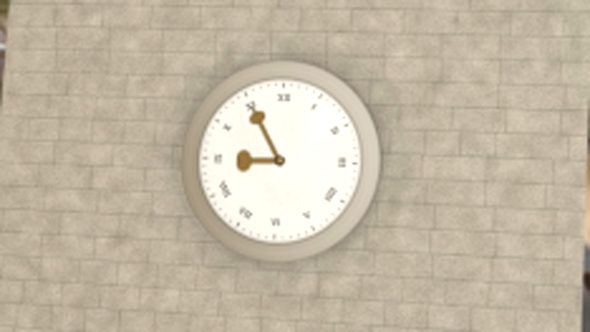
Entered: {"hour": 8, "minute": 55}
